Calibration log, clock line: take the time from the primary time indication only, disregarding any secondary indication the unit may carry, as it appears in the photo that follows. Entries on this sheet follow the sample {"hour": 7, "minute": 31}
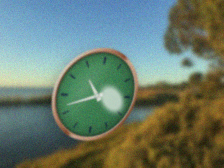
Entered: {"hour": 10, "minute": 42}
